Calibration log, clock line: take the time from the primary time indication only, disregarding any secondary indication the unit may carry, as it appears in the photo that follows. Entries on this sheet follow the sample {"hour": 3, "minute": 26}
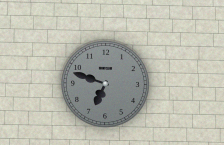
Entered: {"hour": 6, "minute": 48}
